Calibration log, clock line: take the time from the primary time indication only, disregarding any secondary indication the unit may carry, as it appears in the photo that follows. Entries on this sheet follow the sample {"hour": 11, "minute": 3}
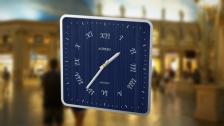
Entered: {"hour": 1, "minute": 36}
